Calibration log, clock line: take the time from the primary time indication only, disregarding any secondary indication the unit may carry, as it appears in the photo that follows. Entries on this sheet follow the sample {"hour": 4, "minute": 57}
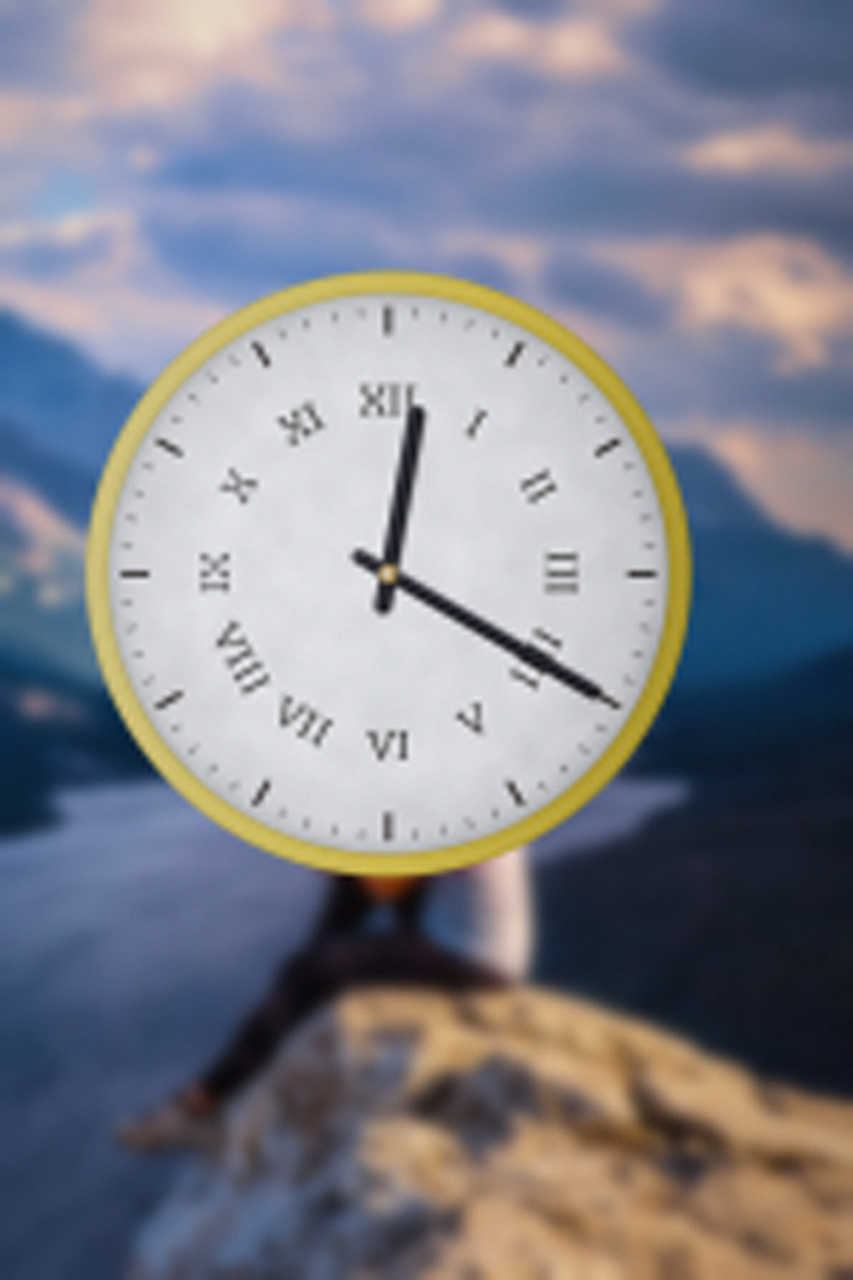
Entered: {"hour": 12, "minute": 20}
